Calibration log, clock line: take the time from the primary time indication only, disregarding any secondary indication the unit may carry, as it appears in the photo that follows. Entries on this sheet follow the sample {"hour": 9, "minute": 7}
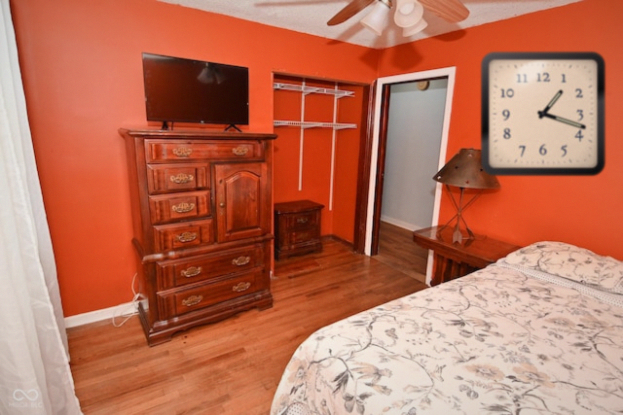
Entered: {"hour": 1, "minute": 18}
